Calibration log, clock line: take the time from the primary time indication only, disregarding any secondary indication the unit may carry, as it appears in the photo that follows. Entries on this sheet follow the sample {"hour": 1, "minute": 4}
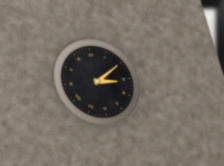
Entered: {"hour": 3, "minute": 10}
